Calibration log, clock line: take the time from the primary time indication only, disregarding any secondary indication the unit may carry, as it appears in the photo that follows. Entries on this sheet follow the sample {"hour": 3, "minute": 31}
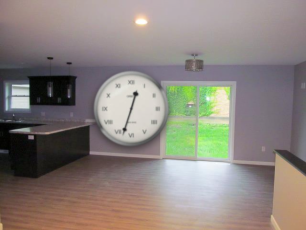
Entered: {"hour": 12, "minute": 33}
